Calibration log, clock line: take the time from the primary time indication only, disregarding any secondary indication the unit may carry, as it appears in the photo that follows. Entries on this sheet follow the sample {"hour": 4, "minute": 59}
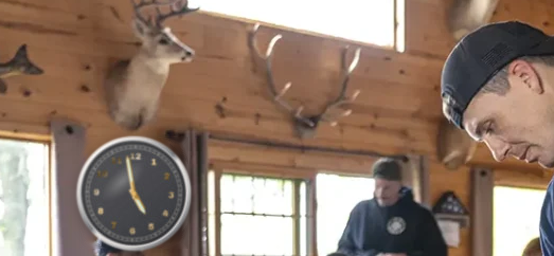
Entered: {"hour": 4, "minute": 58}
